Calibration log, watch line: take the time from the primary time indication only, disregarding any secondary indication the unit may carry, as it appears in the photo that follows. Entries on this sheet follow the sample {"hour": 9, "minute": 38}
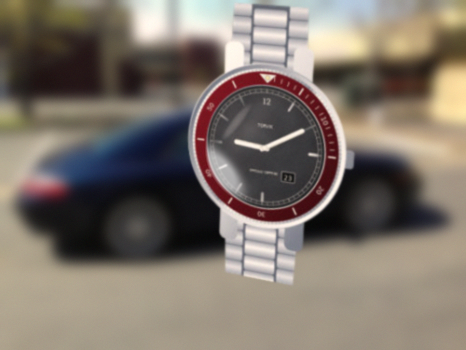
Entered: {"hour": 9, "minute": 10}
